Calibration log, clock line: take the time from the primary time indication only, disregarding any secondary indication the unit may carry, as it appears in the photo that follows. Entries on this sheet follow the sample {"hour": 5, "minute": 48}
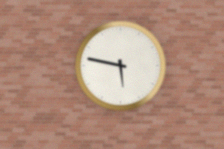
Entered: {"hour": 5, "minute": 47}
